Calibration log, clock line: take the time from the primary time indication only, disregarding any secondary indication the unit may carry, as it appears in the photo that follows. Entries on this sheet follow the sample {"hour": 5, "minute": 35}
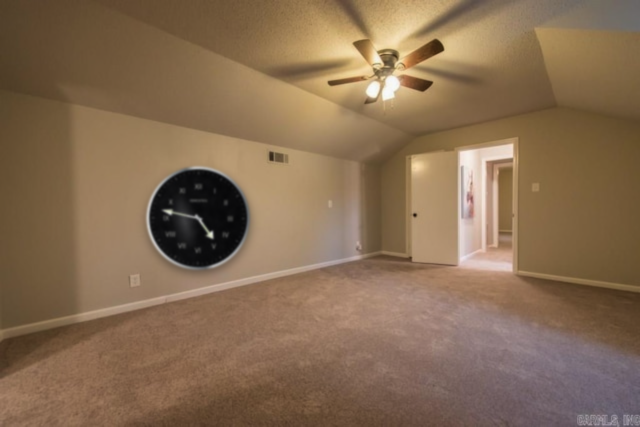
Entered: {"hour": 4, "minute": 47}
